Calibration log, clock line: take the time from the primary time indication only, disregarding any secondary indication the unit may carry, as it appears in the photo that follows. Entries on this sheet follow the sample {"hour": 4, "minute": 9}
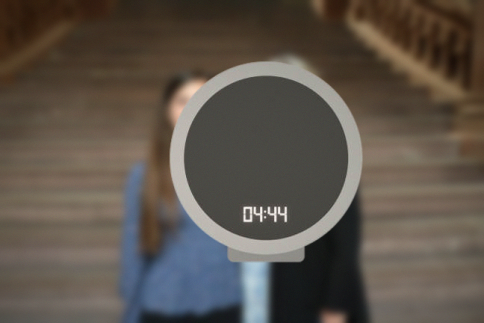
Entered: {"hour": 4, "minute": 44}
